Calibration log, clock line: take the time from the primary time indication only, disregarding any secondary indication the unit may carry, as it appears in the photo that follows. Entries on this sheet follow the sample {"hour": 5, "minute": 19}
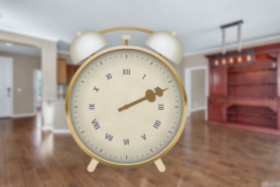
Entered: {"hour": 2, "minute": 11}
